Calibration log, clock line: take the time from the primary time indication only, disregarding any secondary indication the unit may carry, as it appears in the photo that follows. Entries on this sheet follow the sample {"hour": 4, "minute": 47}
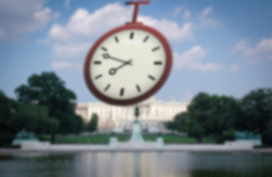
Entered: {"hour": 7, "minute": 48}
